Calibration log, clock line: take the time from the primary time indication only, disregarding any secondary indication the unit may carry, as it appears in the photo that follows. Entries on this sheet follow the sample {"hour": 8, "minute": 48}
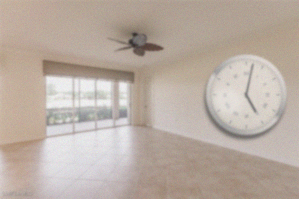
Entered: {"hour": 5, "minute": 2}
